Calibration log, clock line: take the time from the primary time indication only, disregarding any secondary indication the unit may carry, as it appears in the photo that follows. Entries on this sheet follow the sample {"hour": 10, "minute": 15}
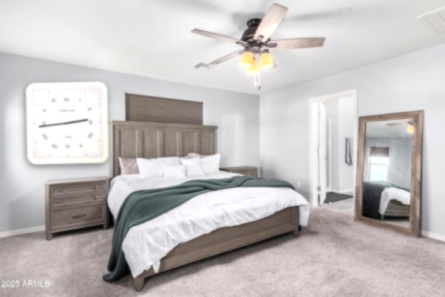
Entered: {"hour": 2, "minute": 44}
